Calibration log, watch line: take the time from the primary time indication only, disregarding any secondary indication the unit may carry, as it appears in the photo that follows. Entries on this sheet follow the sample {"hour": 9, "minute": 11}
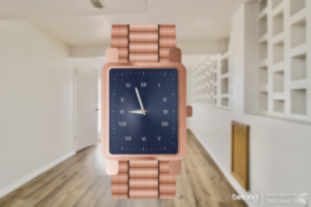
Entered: {"hour": 8, "minute": 57}
